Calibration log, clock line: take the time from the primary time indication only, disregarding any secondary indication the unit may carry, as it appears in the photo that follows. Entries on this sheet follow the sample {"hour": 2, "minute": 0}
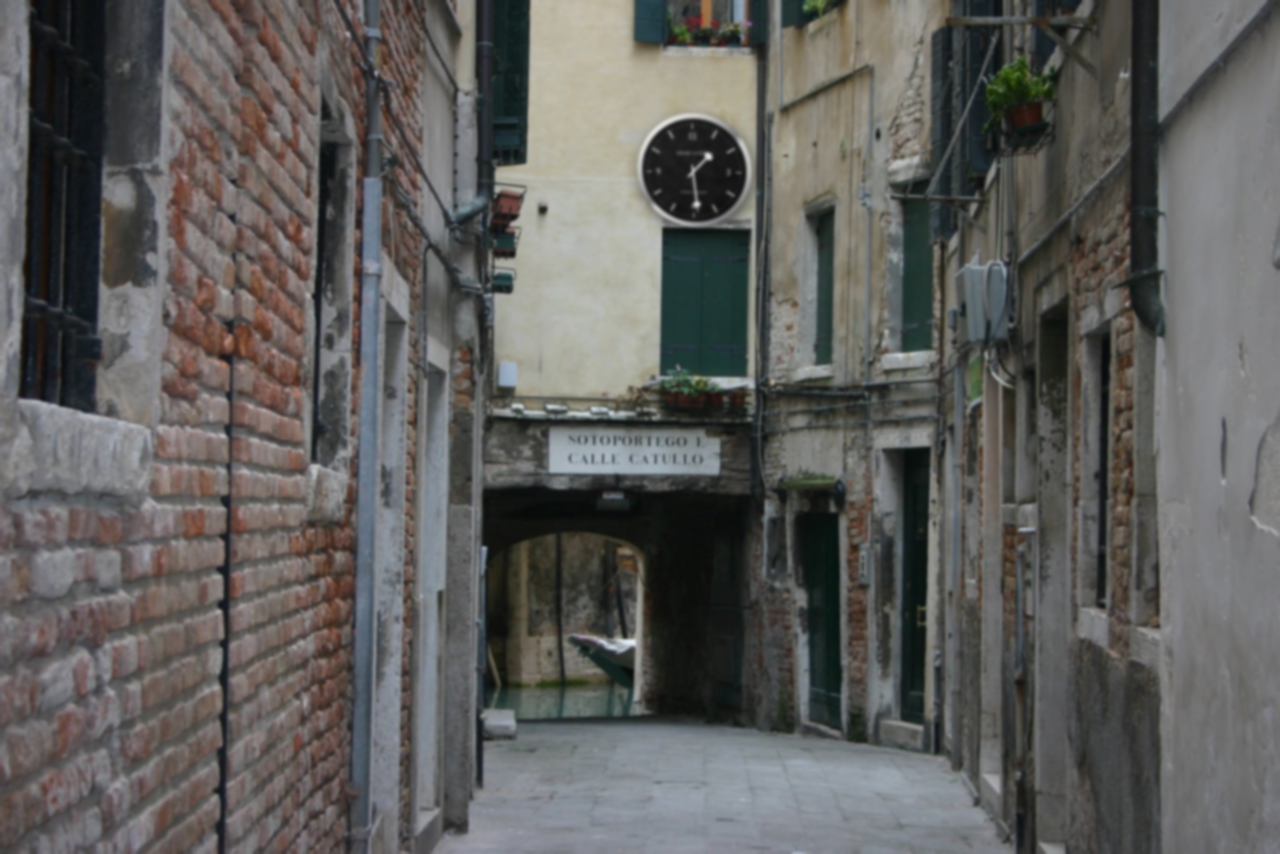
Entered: {"hour": 1, "minute": 29}
